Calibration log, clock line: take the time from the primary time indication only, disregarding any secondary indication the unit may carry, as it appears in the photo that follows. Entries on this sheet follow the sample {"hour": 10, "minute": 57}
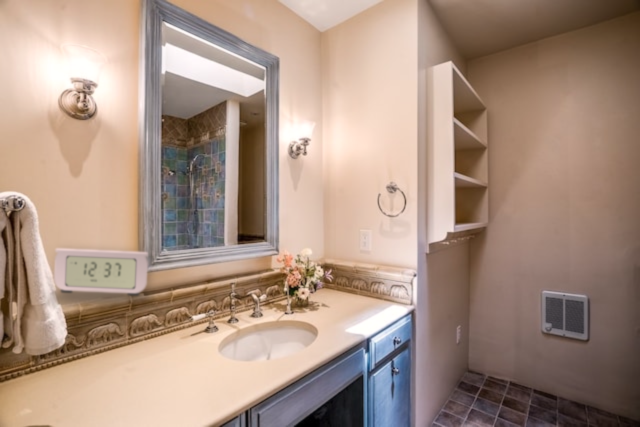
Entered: {"hour": 12, "minute": 37}
